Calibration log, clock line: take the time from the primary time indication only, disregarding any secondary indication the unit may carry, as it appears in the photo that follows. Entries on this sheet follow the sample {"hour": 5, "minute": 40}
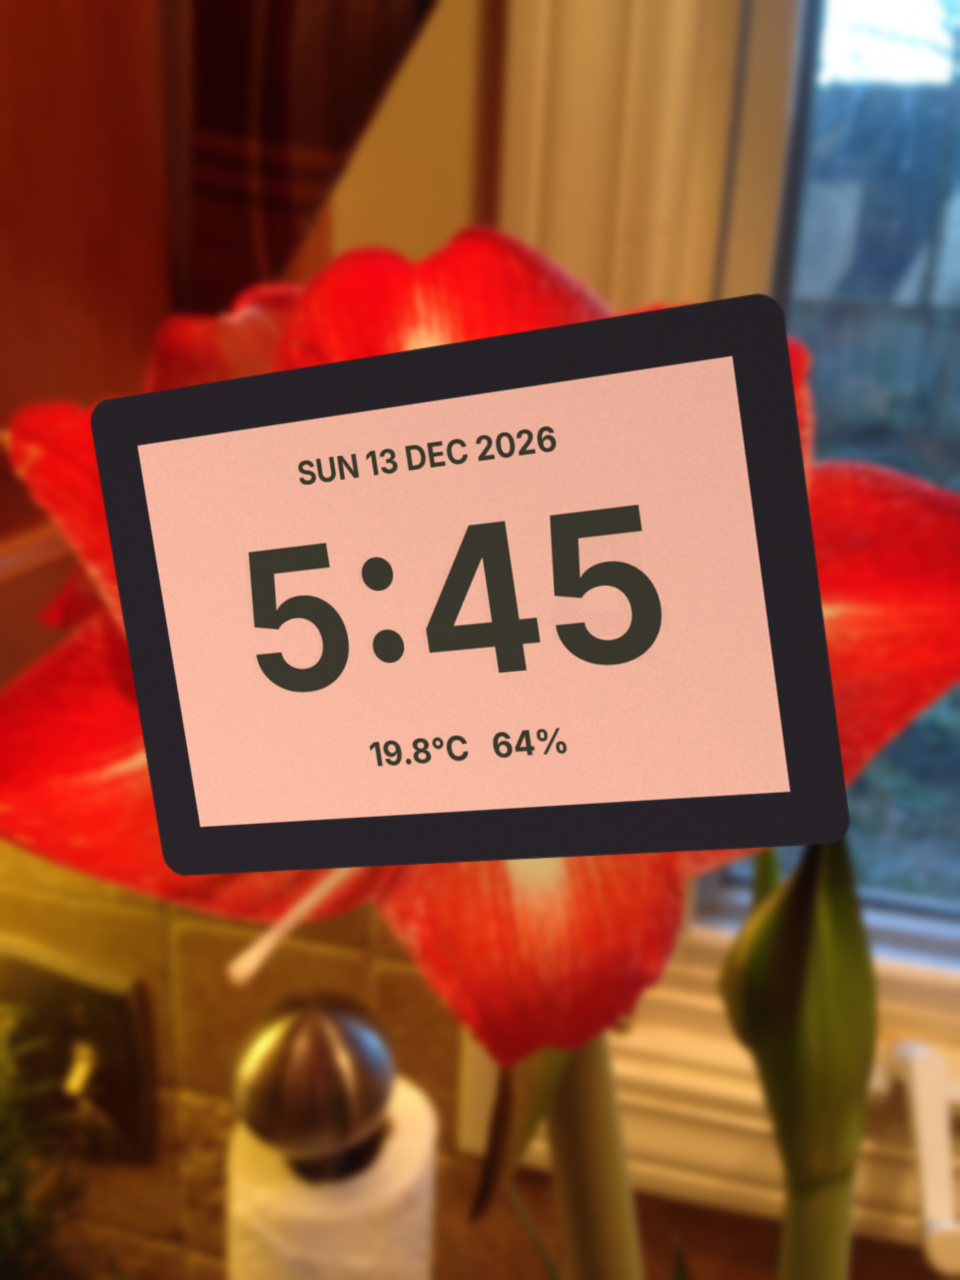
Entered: {"hour": 5, "minute": 45}
